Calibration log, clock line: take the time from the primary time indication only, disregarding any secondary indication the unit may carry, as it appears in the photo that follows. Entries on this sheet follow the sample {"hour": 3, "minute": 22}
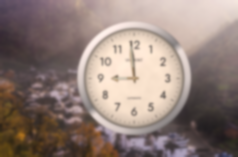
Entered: {"hour": 8, "minute": 59}
